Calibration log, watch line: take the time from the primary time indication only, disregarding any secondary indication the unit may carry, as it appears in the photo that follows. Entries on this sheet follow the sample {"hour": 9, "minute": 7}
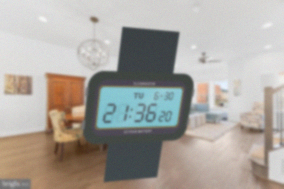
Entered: {"hour": 21, "minute": 36}
